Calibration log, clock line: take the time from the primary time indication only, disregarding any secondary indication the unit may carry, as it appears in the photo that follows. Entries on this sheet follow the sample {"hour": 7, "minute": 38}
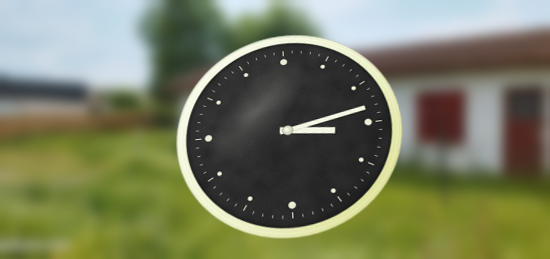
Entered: {"hour": 3, "minute": 13}
